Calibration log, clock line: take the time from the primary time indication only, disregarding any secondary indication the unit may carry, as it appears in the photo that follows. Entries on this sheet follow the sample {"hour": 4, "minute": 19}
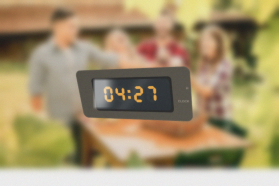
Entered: {"hour": 4, "minute": 27}
